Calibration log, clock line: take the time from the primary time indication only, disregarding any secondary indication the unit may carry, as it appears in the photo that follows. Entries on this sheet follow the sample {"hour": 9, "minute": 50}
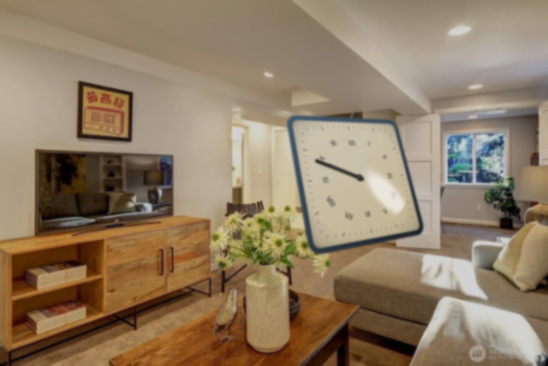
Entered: {"hour": 9, "minute": 49}
